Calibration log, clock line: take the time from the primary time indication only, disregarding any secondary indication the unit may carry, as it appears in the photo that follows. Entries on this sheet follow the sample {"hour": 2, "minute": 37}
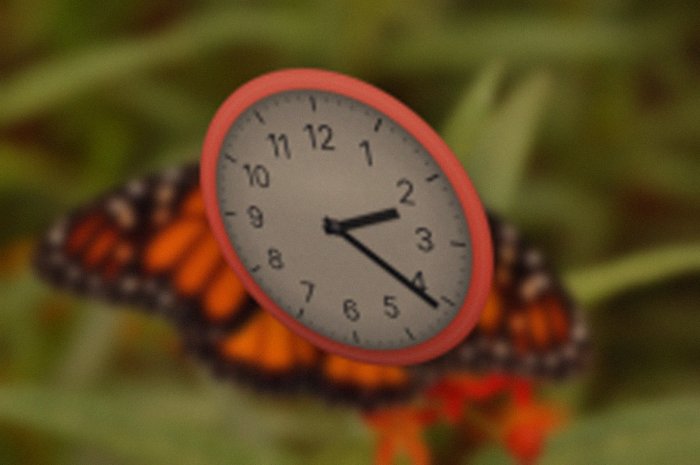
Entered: {"hour": 2, "minute": 21}
